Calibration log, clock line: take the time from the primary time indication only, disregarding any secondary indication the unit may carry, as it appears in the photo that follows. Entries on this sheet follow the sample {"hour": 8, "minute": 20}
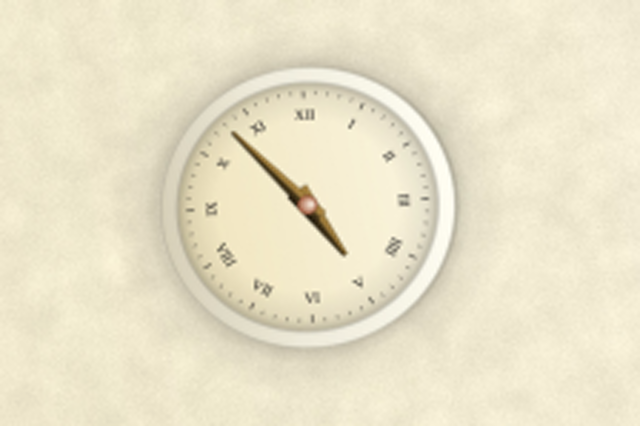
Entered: {"hour": 4, "minute": 53}
